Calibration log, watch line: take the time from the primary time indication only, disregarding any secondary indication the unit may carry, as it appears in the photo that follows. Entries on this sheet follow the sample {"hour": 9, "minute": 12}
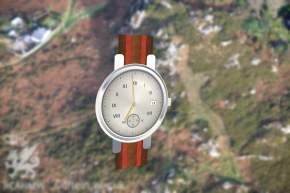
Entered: {"hour": 6, "minute": 59}
